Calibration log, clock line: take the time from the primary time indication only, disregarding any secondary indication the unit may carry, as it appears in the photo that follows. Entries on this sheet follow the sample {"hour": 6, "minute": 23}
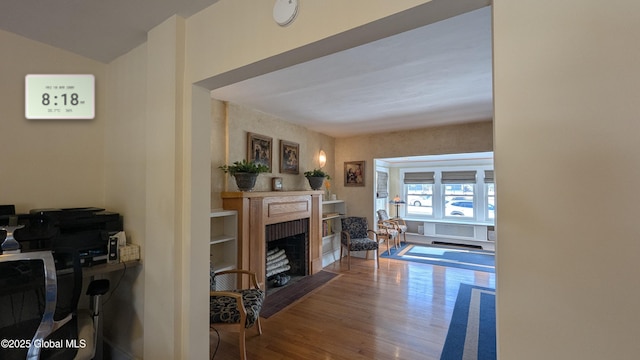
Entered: {"hour": 8, "minute": 18}
